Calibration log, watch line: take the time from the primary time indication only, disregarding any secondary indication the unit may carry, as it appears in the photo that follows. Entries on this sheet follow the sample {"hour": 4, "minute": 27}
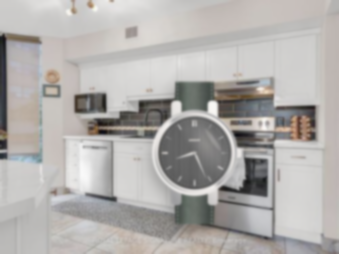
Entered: {"hour": 8, "minute": 26}
